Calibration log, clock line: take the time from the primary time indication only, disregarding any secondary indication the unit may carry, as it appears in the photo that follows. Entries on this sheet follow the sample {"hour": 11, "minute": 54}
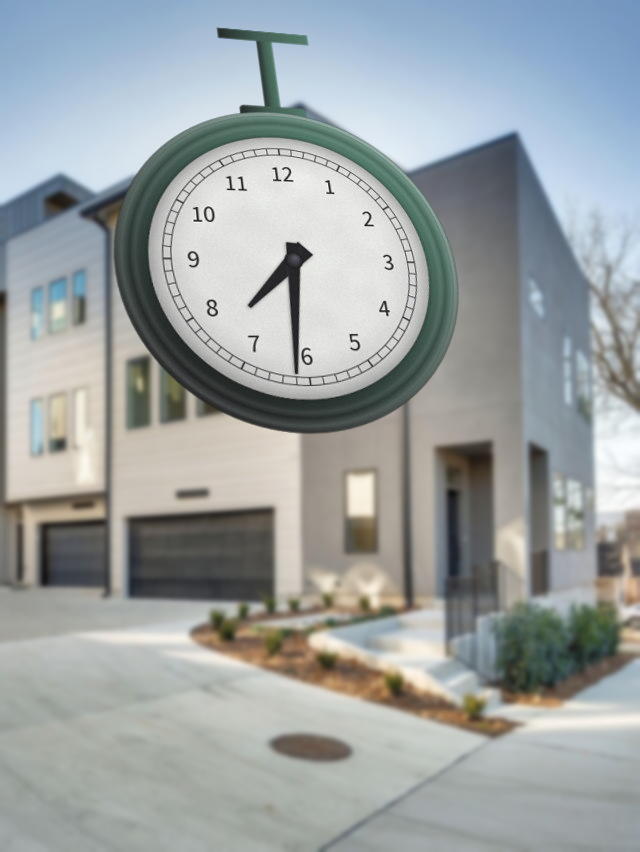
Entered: {"hour": 7, "minute": 31}
